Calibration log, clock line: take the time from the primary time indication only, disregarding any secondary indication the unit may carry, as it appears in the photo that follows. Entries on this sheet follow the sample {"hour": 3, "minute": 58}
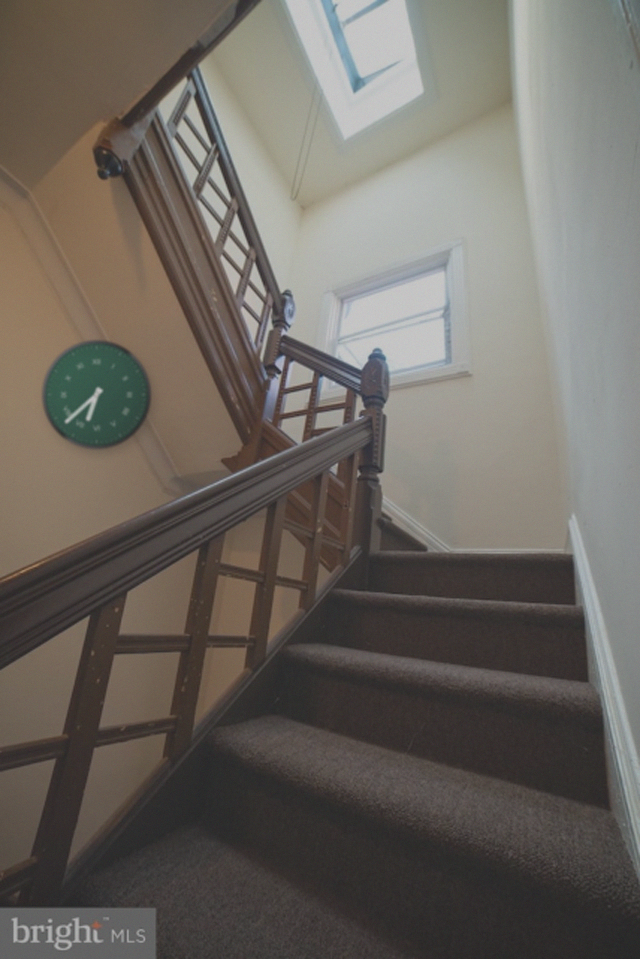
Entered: {"hour": 6, "minute": 38}
